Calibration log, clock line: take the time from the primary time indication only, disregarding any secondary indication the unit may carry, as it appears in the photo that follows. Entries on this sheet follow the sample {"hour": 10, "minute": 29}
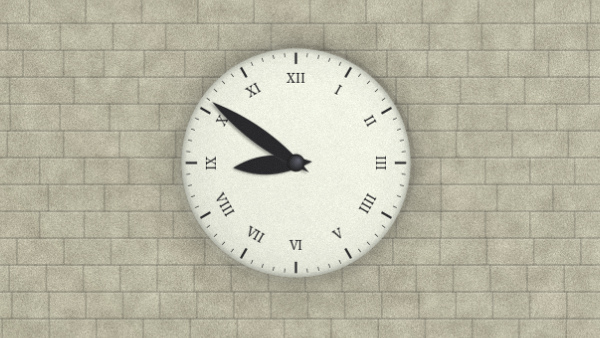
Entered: {"hour": 8, "minute": 51}
